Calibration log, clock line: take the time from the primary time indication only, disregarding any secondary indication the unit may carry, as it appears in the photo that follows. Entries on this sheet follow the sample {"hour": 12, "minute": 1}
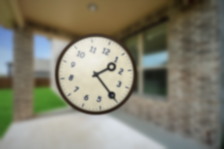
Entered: {"hour": 1, "minute": 20}
